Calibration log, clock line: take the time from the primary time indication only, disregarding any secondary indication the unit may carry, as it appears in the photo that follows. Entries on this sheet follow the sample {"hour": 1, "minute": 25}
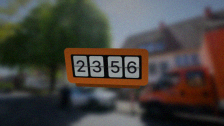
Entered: {"hour": 23, "minute": 56}
